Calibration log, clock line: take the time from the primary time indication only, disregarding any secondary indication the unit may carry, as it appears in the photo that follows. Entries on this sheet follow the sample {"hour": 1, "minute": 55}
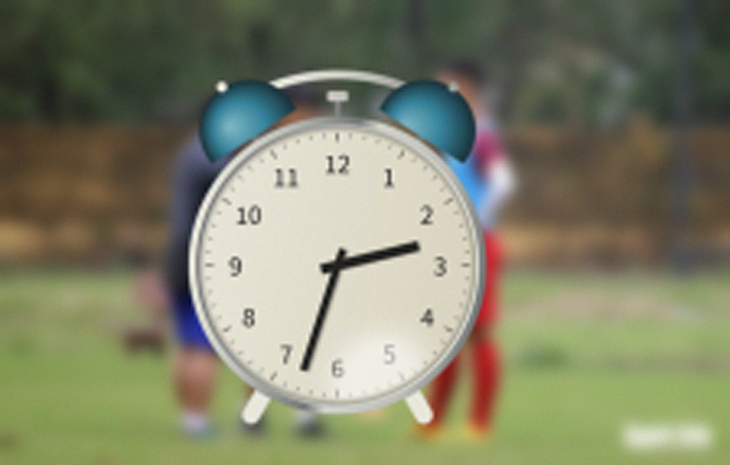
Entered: {"hour": 2, "minute": 33}
